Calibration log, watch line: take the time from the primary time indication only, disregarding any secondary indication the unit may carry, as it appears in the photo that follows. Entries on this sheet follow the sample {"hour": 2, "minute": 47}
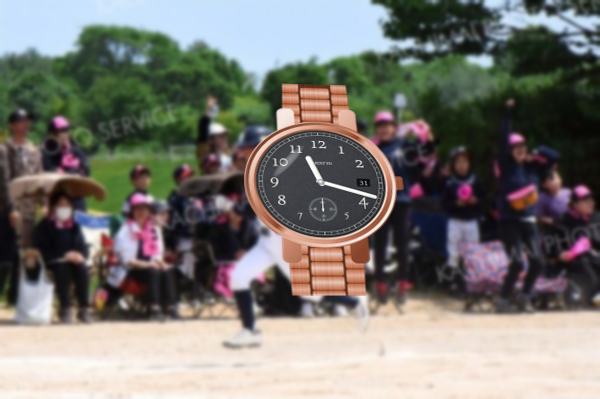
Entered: {"hour": 11, "minute": 18}
